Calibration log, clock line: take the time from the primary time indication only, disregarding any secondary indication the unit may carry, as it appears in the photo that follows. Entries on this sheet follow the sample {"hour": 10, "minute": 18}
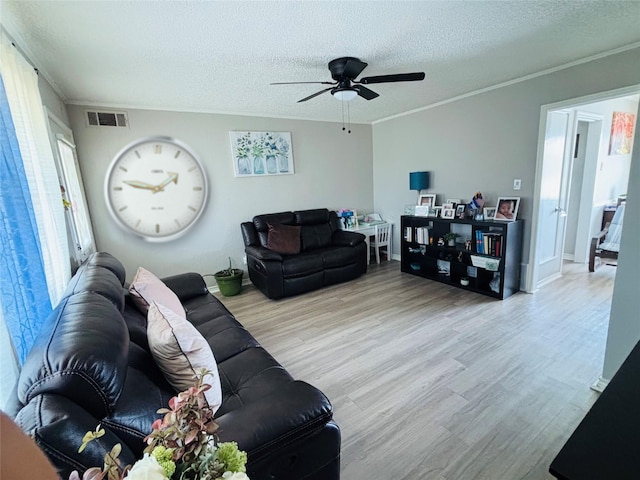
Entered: {"hour": 1, "minute": 47}
